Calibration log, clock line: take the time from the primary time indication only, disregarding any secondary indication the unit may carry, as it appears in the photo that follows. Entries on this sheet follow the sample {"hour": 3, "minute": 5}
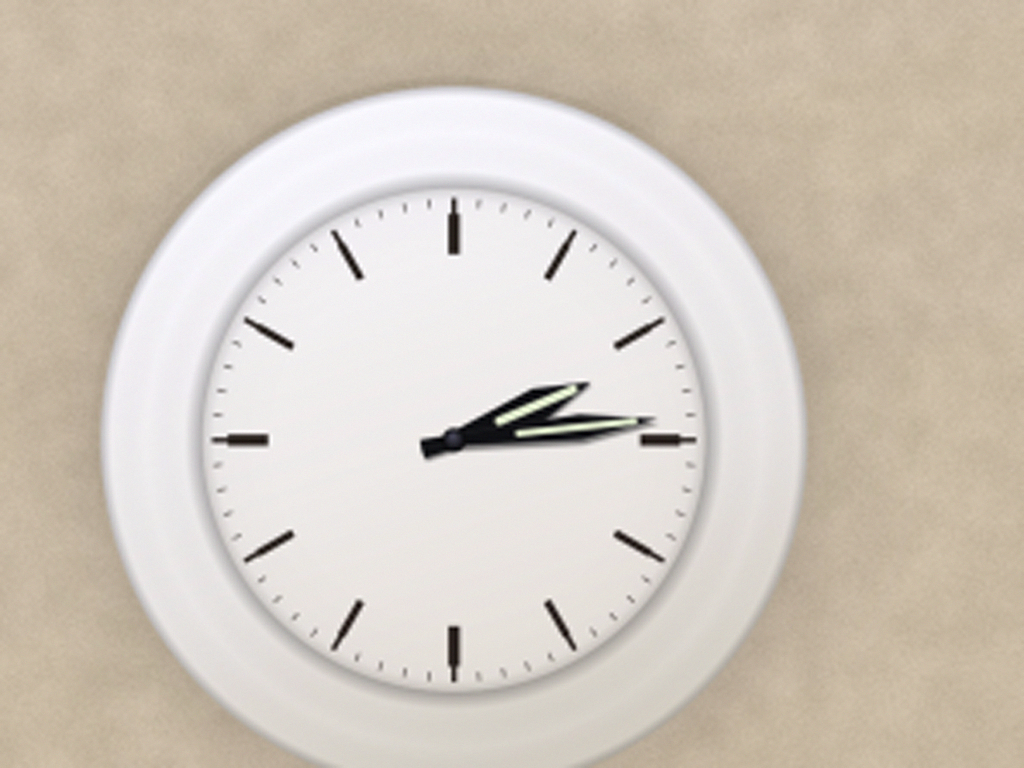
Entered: {"hour": 2, "minute": 14}
